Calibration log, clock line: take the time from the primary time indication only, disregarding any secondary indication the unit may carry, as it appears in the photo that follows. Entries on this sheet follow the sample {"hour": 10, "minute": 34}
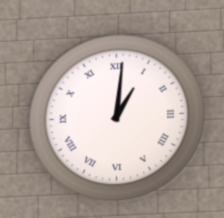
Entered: {"hour": 1, "minute": 1}
